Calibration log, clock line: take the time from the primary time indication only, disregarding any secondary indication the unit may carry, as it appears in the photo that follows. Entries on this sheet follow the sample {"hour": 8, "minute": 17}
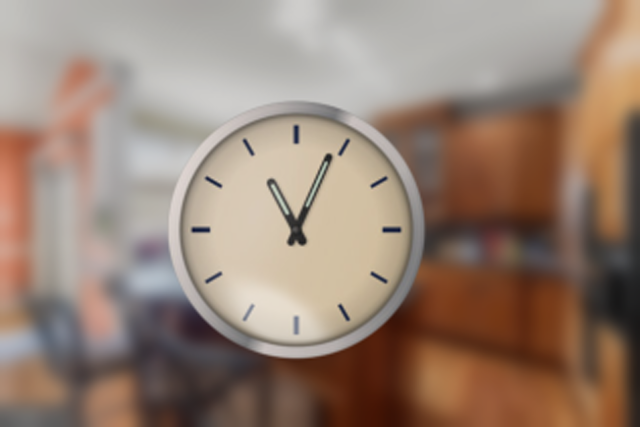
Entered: {"hour": 11, "minute": 4}
